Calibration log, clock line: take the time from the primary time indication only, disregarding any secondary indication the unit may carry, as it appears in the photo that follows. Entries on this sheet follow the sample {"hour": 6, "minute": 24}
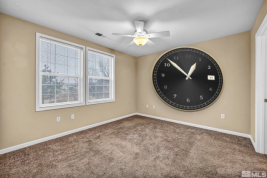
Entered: {"hour": 12, "minute": 52}
